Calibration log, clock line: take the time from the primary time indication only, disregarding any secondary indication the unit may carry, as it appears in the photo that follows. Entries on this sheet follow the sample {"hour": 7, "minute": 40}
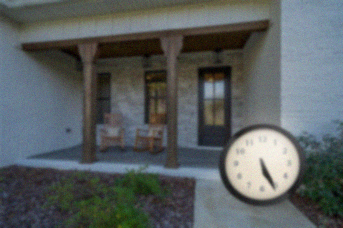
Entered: {"hour": 5, "minute": 26}
